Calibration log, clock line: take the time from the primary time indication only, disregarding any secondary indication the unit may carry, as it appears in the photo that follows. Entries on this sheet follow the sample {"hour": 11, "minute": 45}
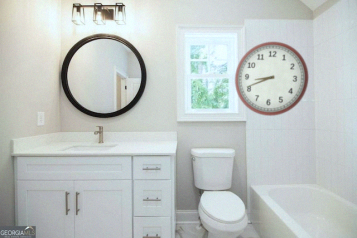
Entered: {"hour": 8, "minute": 41}
